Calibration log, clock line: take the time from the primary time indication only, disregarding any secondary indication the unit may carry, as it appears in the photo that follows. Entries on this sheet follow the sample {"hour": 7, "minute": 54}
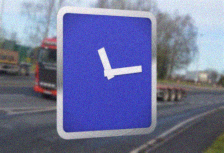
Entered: {"hour": 11, "minute": 14}
